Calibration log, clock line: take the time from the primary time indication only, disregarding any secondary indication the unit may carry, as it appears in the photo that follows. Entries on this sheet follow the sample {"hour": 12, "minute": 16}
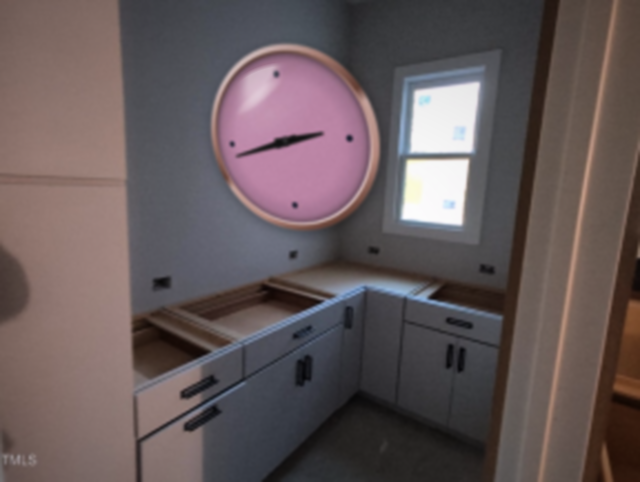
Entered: {"hour": 2, "minute": 43}
